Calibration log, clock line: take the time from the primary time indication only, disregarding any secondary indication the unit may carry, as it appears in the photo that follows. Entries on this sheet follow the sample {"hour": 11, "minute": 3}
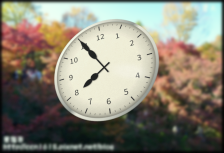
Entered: {"hour": 7, "minute": 55}
